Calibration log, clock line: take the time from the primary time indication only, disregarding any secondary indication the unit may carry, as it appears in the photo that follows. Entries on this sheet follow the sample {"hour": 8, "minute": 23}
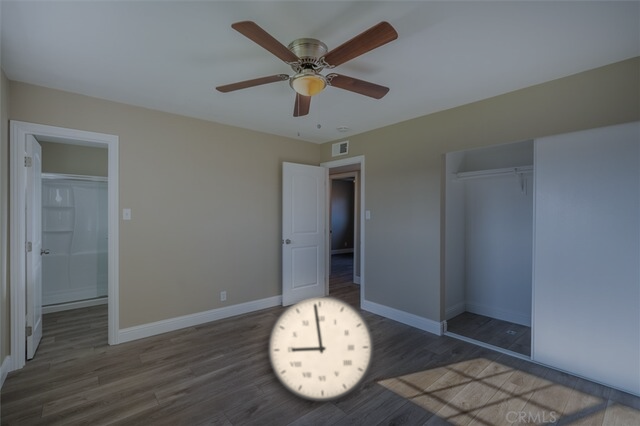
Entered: {"hour": 8, "minute": 59}
